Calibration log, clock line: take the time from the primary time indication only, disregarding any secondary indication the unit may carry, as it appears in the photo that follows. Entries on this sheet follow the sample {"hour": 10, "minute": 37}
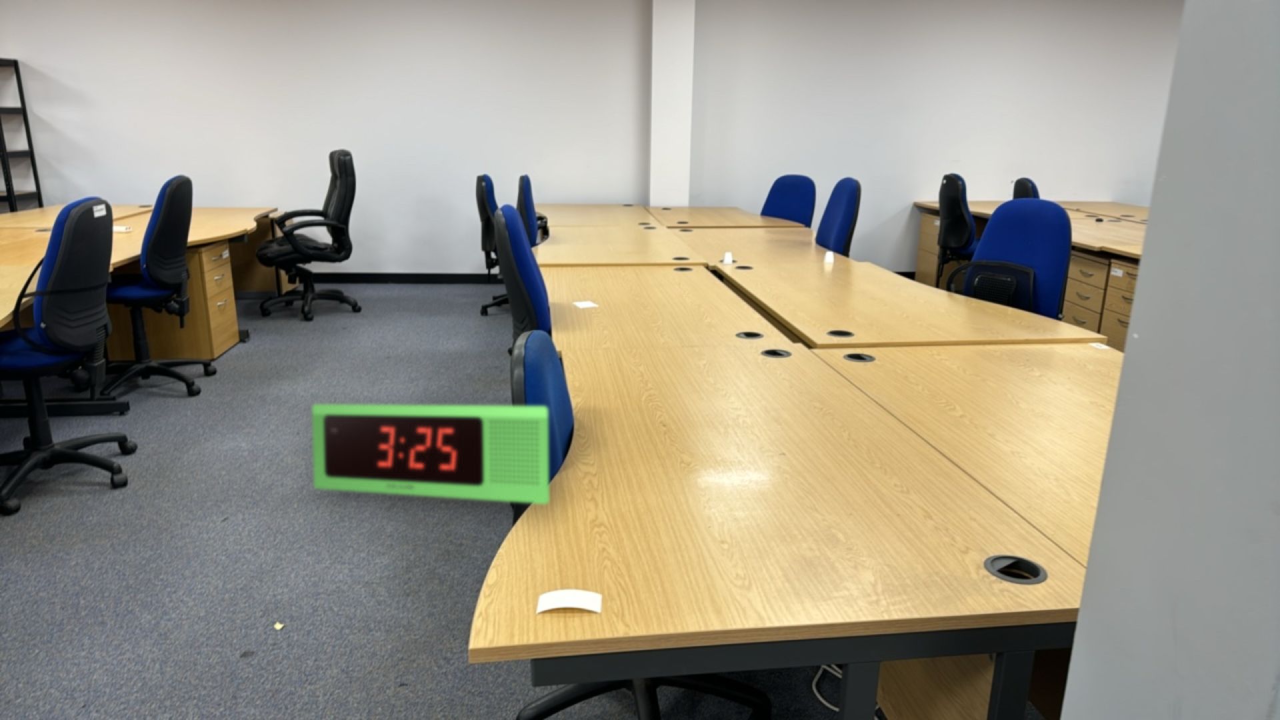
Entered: {"hour": 3, "minute": 25}
